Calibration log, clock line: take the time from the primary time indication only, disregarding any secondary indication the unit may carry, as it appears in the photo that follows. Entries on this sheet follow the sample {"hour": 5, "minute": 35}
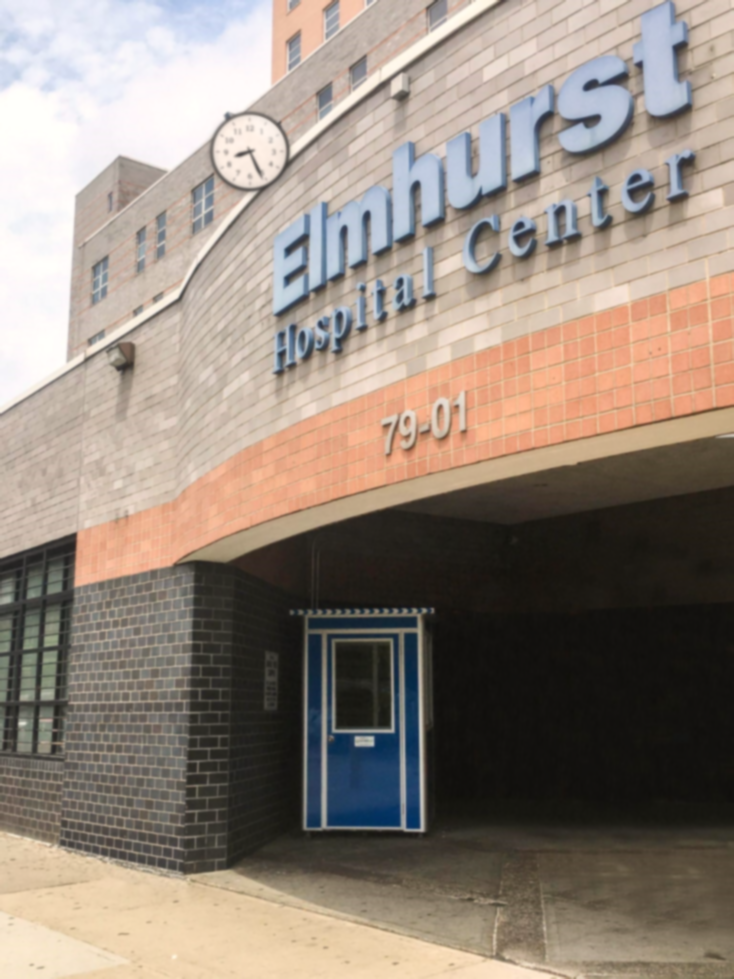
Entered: {"hour": 8, "minute": 26}
